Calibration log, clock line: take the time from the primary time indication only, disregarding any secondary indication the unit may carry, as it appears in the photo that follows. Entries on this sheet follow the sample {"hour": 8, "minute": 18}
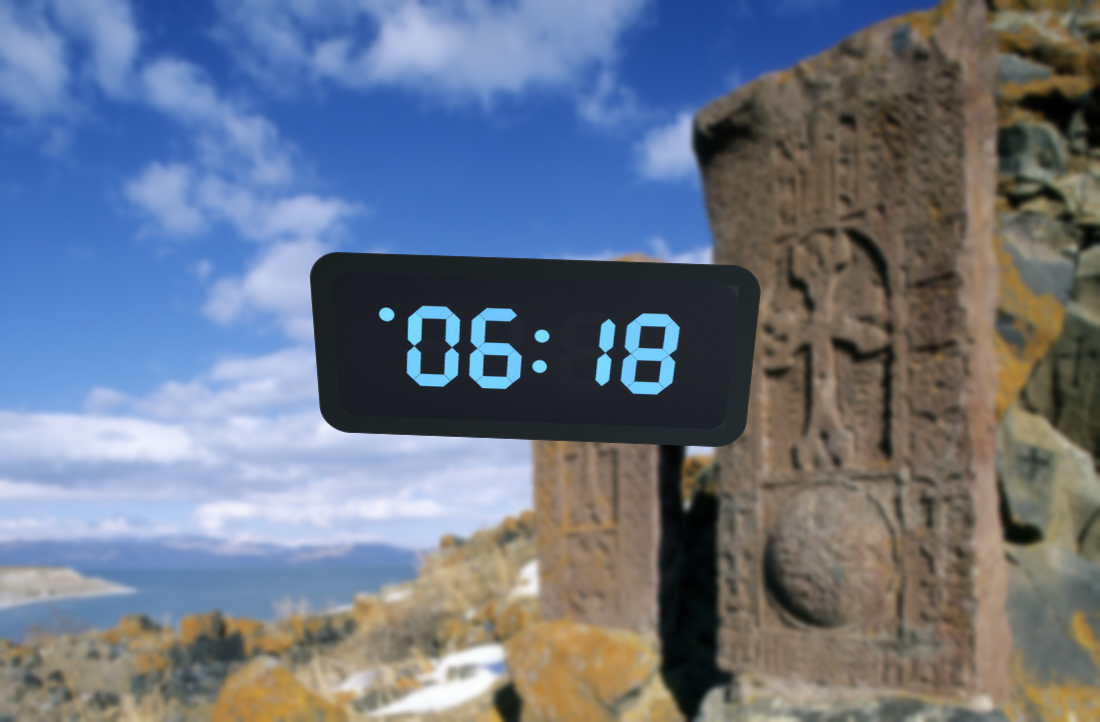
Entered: {"hour": 6, "minute": 18}
